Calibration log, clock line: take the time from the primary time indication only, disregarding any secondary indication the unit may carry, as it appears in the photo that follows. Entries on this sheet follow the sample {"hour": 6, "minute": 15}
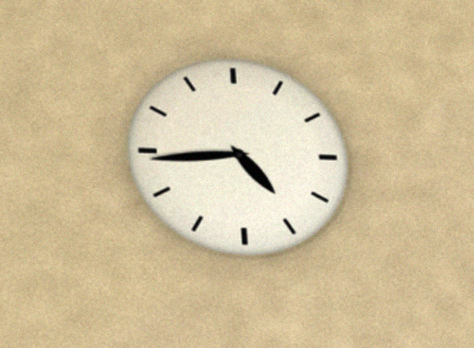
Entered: {"hour": 4, "minute": 44}
